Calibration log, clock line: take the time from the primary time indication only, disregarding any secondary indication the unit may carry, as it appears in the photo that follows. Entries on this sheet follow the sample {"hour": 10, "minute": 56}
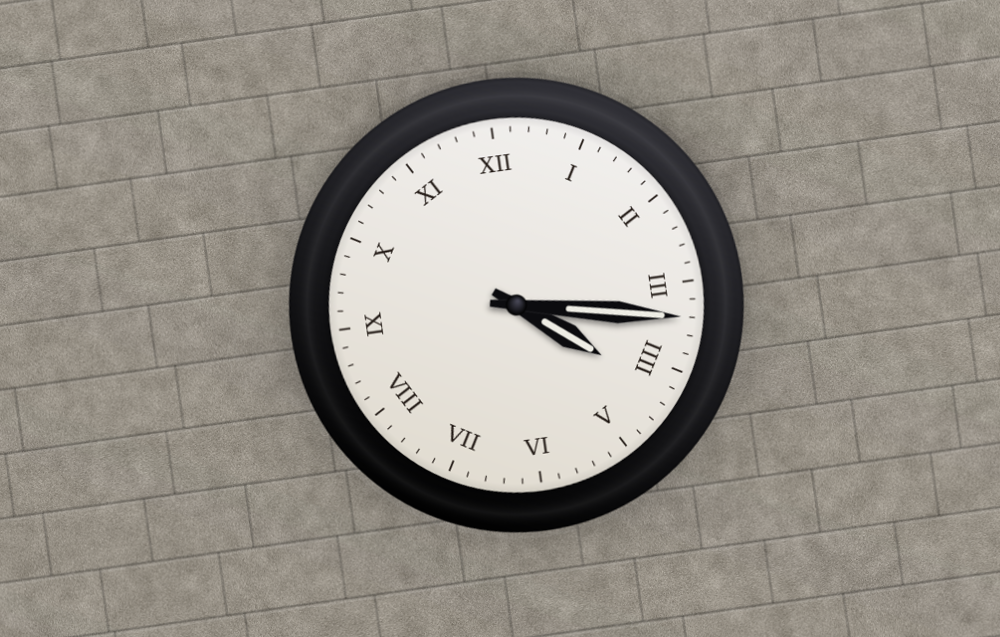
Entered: {"hour": 4, "minute": 17}
